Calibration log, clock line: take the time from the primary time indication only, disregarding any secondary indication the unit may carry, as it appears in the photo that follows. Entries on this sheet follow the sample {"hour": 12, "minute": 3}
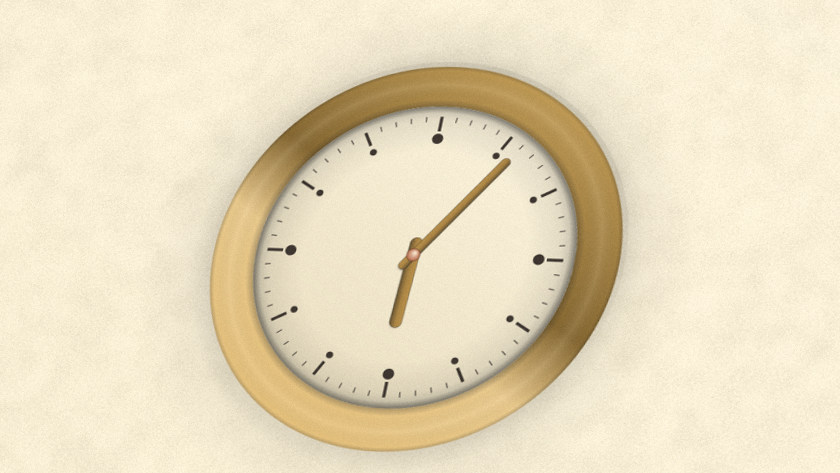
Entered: {"hour": 6, "minute": 6}
